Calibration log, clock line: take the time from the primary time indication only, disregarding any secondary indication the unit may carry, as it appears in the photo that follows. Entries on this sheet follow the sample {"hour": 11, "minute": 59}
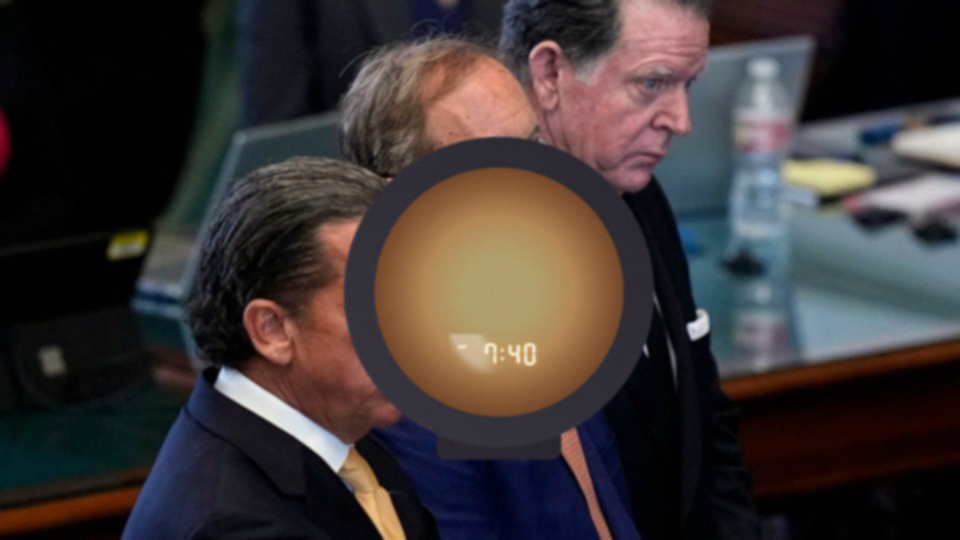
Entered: {"hour": 7, "minute": 40}
